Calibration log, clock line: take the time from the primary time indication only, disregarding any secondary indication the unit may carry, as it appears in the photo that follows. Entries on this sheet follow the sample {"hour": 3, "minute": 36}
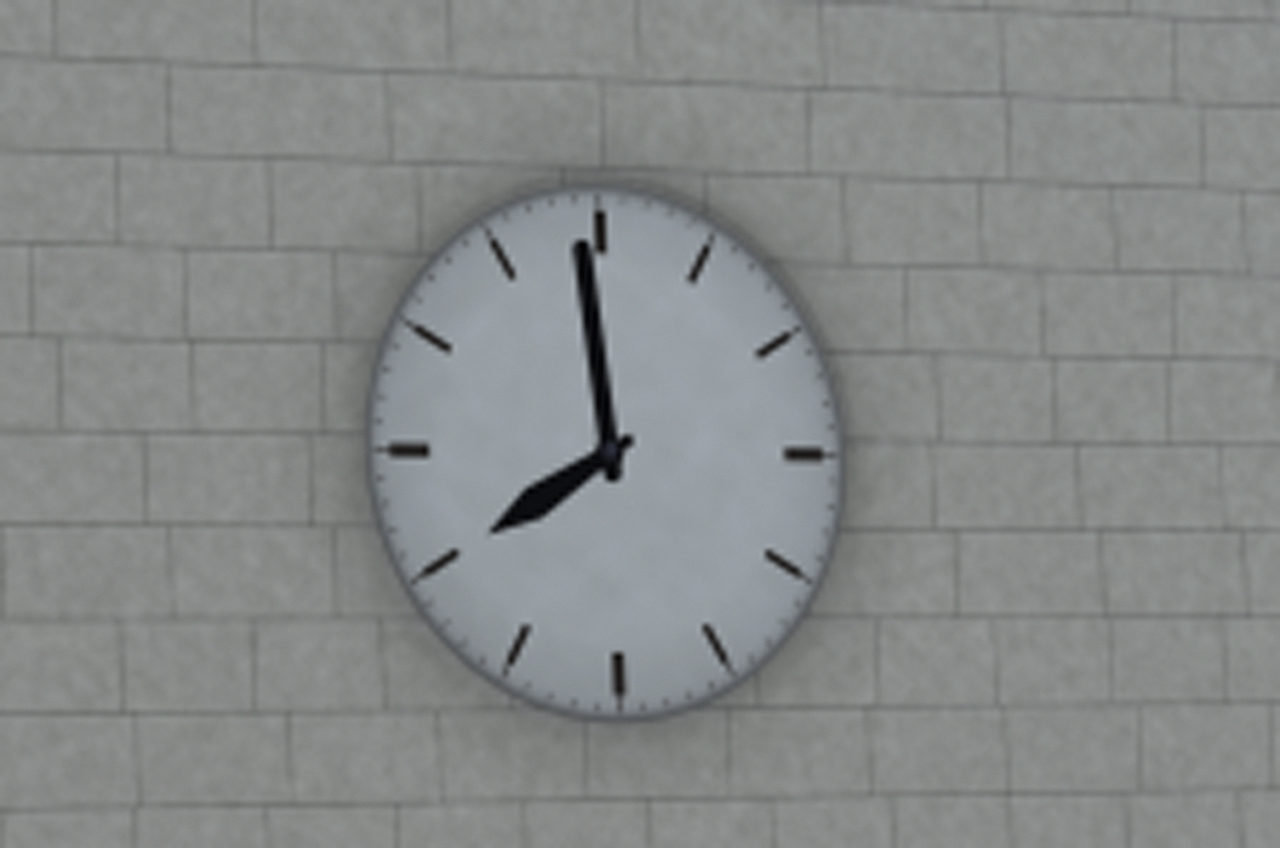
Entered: {"hour": 7, "minute": 59}
